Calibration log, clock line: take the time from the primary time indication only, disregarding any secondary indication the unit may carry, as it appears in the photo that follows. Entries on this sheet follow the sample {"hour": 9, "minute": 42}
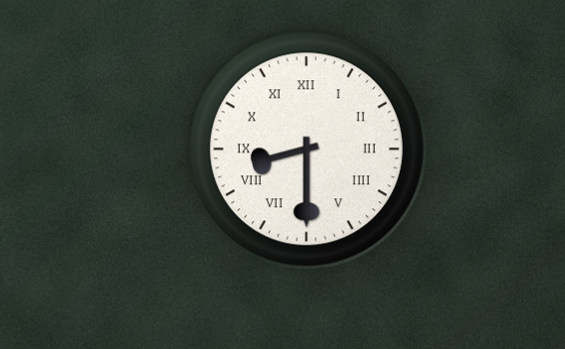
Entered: {"hour": 8, "minute": 30}
